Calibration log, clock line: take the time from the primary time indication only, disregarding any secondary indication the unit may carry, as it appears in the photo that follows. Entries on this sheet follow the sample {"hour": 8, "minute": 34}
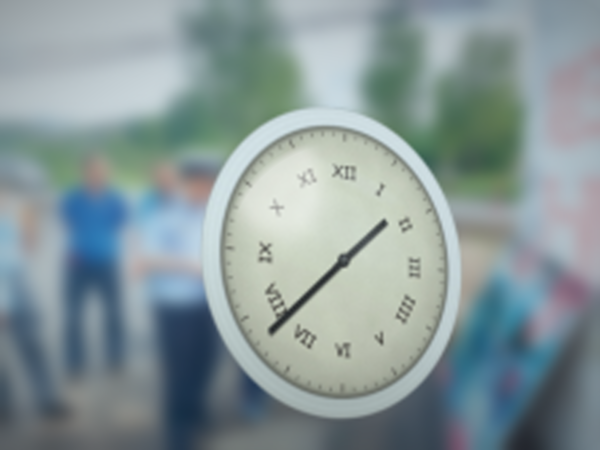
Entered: {"hour": 1, "minute": 38}
